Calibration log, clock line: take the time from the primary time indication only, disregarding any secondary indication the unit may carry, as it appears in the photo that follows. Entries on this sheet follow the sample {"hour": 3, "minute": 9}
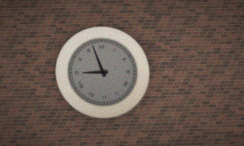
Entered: {"hour": 8, "minute": 57}
